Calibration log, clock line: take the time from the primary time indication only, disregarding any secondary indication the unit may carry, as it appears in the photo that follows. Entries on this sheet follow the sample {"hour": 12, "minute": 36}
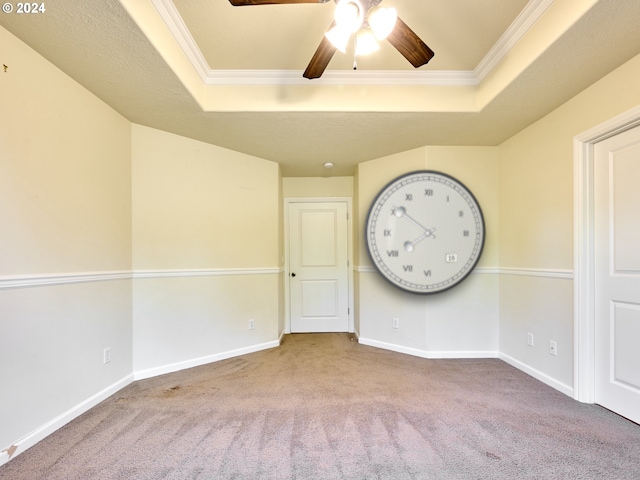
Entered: {"hour": 7, "minute": 51}
